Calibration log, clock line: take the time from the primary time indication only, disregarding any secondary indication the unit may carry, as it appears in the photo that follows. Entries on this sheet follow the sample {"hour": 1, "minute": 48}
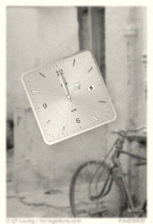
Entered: {"hour": 2, "minute": 0}
